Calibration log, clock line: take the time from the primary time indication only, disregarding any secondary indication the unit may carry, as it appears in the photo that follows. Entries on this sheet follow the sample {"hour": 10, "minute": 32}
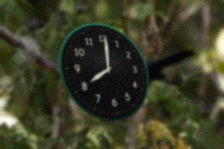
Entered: {"hour": 8, "minute": 1}
